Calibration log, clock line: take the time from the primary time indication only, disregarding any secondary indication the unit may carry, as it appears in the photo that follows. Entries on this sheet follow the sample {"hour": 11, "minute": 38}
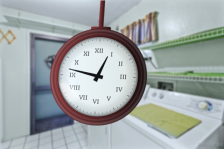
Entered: {"hour": 12, "minute": 47}
